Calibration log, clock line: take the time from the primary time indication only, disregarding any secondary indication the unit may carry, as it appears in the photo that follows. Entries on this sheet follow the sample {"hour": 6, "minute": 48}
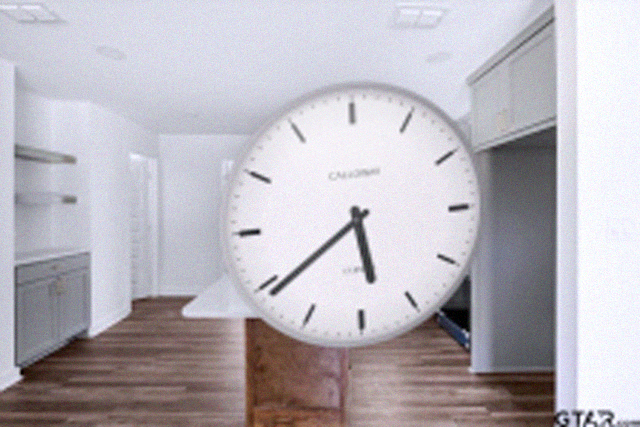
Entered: {"hour": 5, "minute": 39}
